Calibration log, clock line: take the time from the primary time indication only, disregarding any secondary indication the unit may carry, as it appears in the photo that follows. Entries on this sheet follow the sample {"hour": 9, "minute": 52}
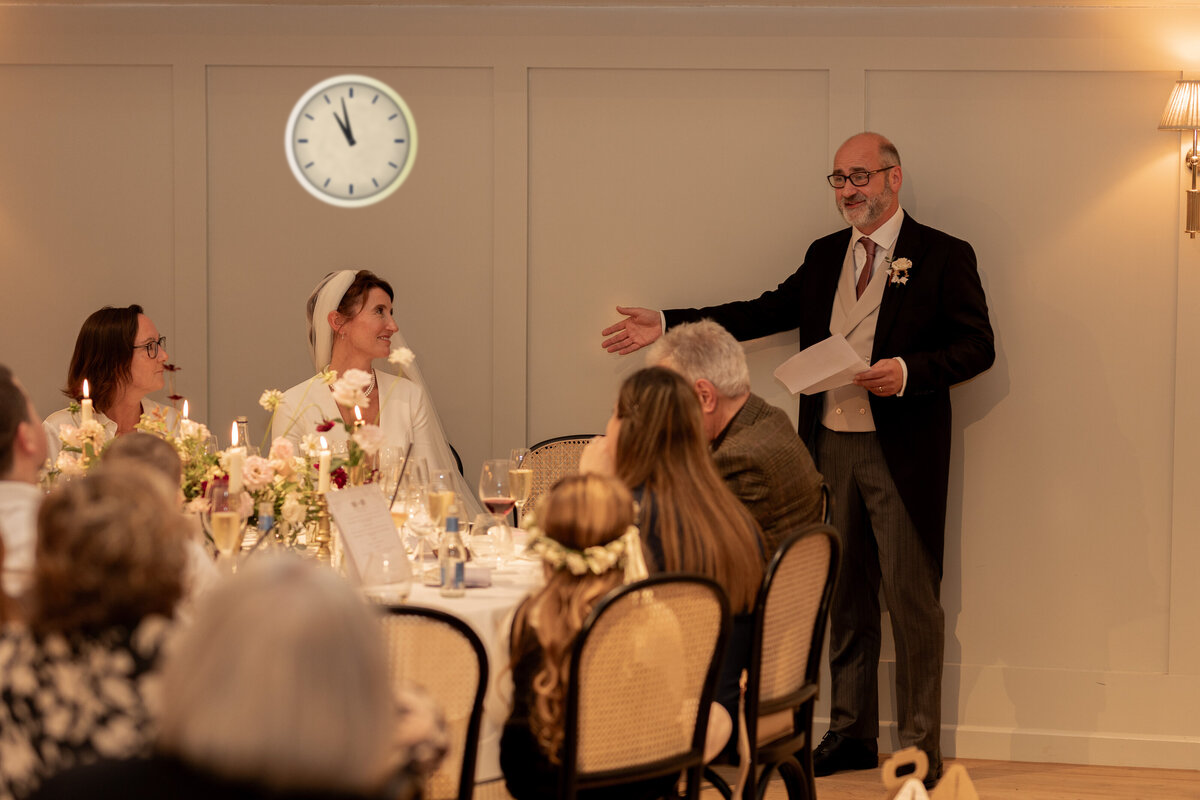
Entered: {"hour": 10, "minute": 58}
